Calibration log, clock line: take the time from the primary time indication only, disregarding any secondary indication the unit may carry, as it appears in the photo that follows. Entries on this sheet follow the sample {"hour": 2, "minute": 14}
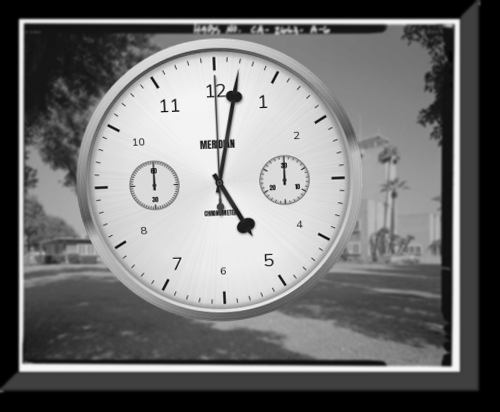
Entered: {"hour": 5, "minute": 2}
